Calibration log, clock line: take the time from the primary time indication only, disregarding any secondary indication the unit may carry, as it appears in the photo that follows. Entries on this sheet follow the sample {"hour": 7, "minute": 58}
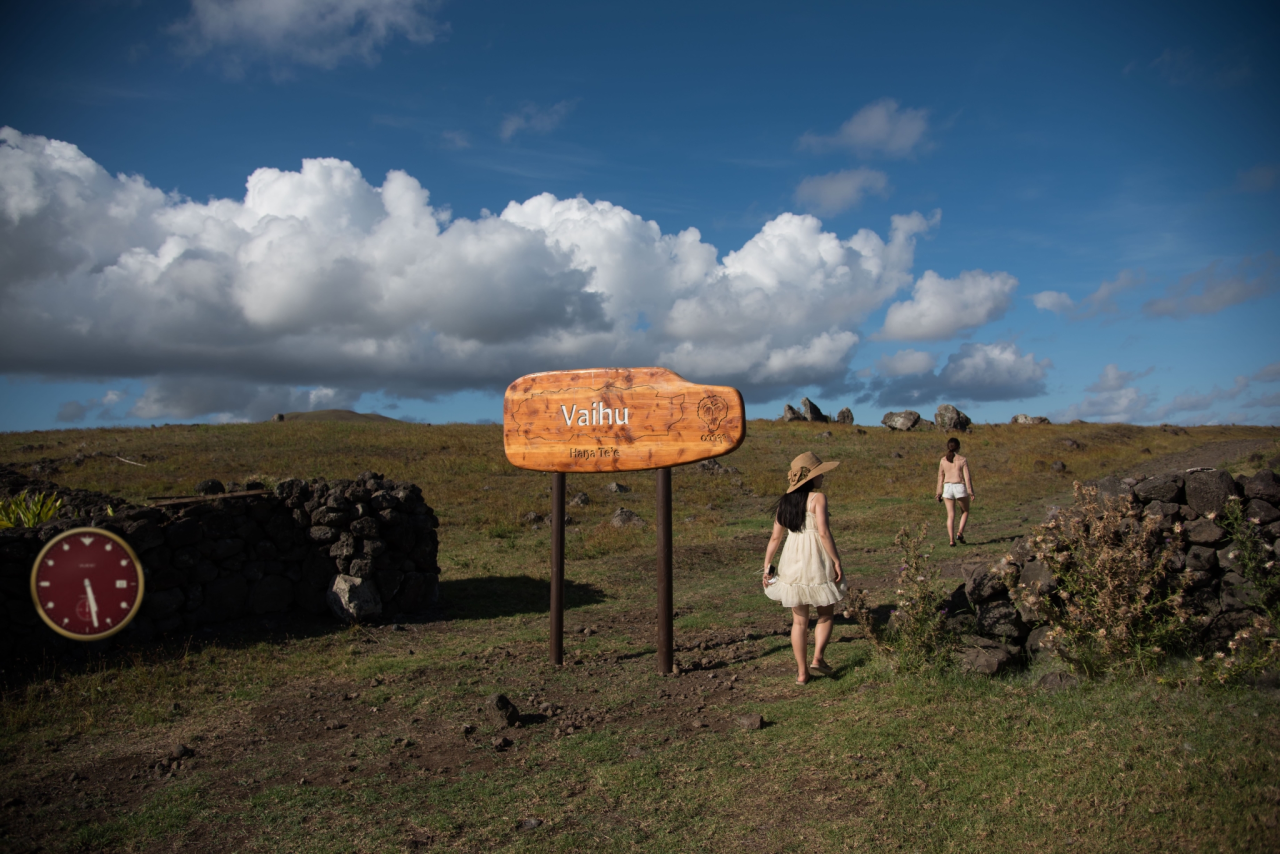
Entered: {"hour": 5, "minute": 28}
